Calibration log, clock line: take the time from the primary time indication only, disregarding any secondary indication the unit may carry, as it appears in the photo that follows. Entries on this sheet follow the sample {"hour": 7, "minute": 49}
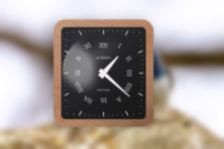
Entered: {"hour": 1, "minute": 22}
